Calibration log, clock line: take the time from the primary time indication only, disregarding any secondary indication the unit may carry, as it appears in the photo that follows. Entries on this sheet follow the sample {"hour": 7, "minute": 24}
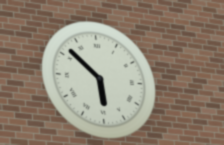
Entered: {"hour": 5, "minute": 52}
